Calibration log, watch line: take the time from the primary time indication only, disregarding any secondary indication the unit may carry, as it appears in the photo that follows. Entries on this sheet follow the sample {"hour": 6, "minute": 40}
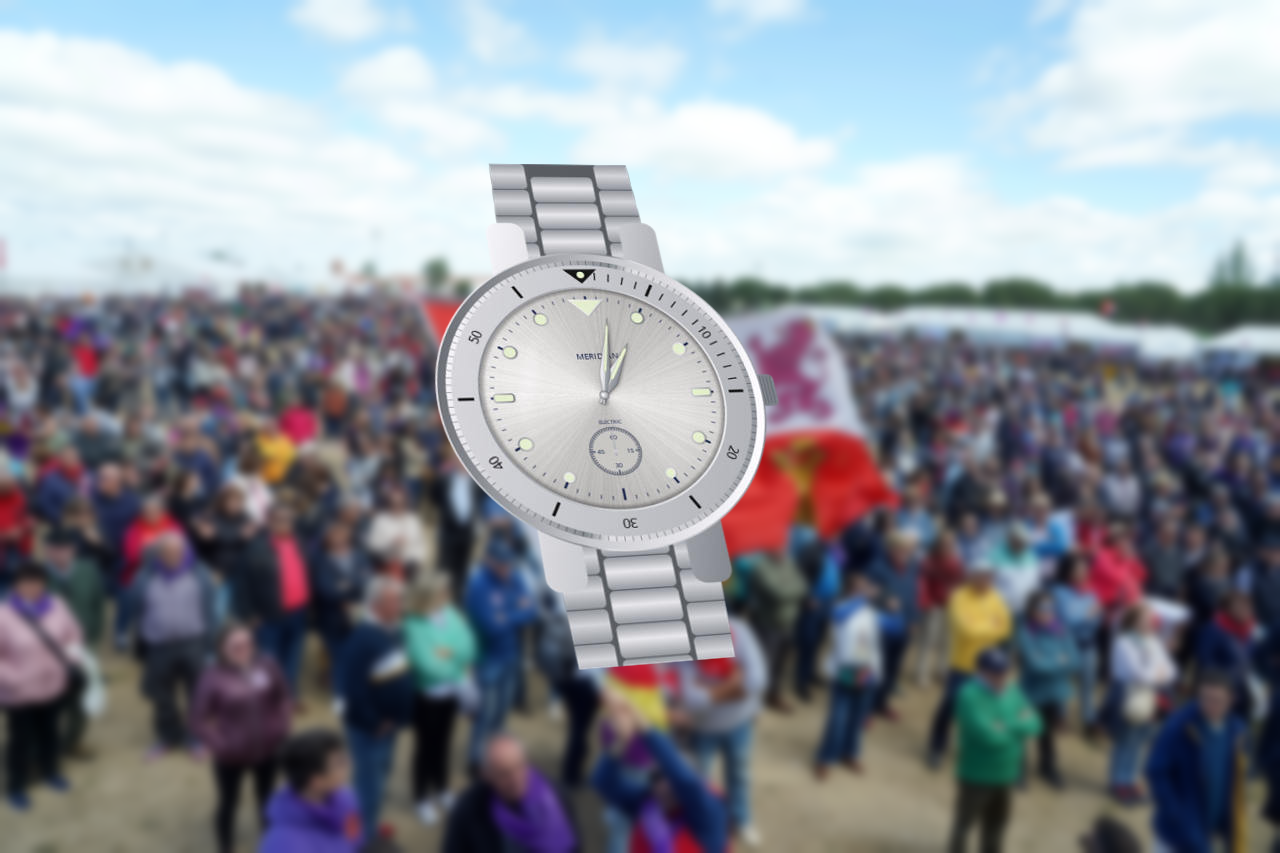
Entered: {"hour": 1, "minute": 2}
